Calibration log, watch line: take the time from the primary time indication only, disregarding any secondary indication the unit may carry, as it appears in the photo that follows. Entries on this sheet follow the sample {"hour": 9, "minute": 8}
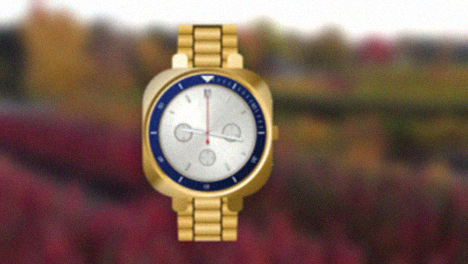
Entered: {"hour": 9, "minute": 17}
